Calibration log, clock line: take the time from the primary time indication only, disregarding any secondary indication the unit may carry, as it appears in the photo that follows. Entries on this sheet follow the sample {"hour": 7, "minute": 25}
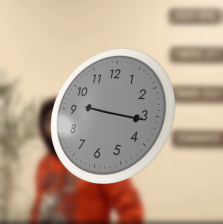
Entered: {"hour": 9, "minute": 16}
